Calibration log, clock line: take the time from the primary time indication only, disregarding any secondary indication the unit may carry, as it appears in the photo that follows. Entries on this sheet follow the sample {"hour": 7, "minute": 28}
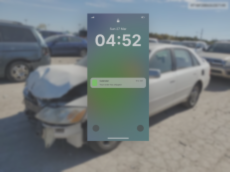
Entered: {"hour": 4, "minute": 52}
